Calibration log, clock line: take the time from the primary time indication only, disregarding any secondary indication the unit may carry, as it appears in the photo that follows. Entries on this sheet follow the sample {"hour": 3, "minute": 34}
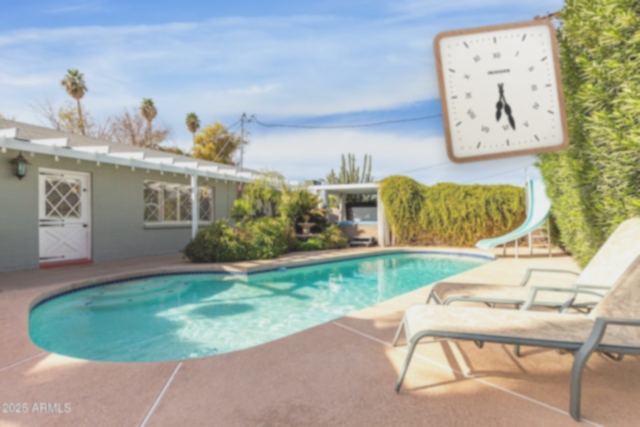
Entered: {"hour": 6, "minute": 28}
